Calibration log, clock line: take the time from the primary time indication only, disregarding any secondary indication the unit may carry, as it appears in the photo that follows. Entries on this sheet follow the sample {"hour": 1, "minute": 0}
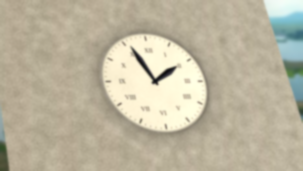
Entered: {"hour": 1, "minute": 56}
